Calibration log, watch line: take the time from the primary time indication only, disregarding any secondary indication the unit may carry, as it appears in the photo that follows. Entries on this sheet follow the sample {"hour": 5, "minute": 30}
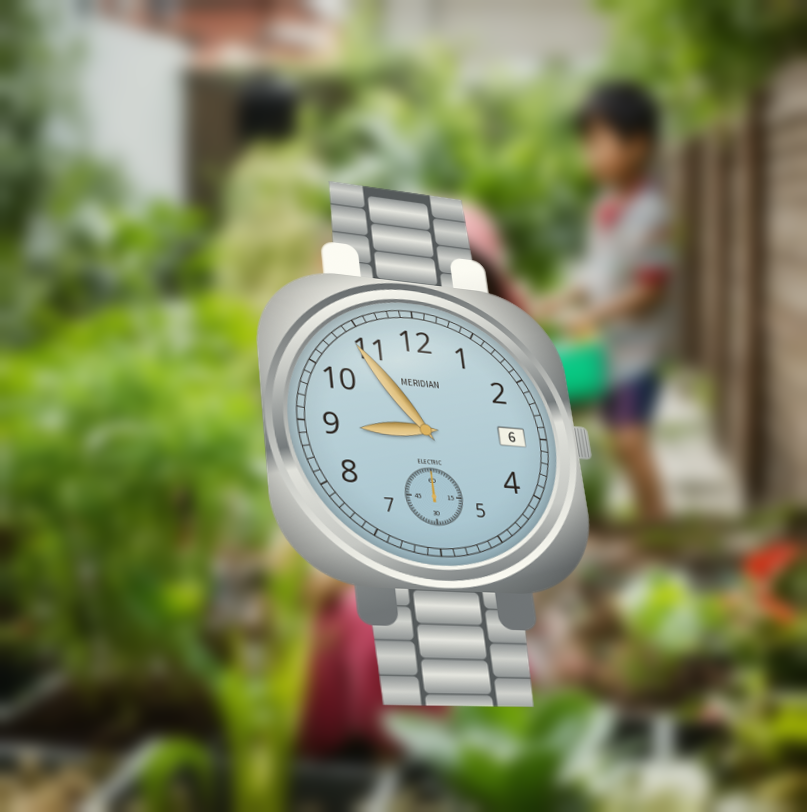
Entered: {"hour": 8, "minute": 54}
